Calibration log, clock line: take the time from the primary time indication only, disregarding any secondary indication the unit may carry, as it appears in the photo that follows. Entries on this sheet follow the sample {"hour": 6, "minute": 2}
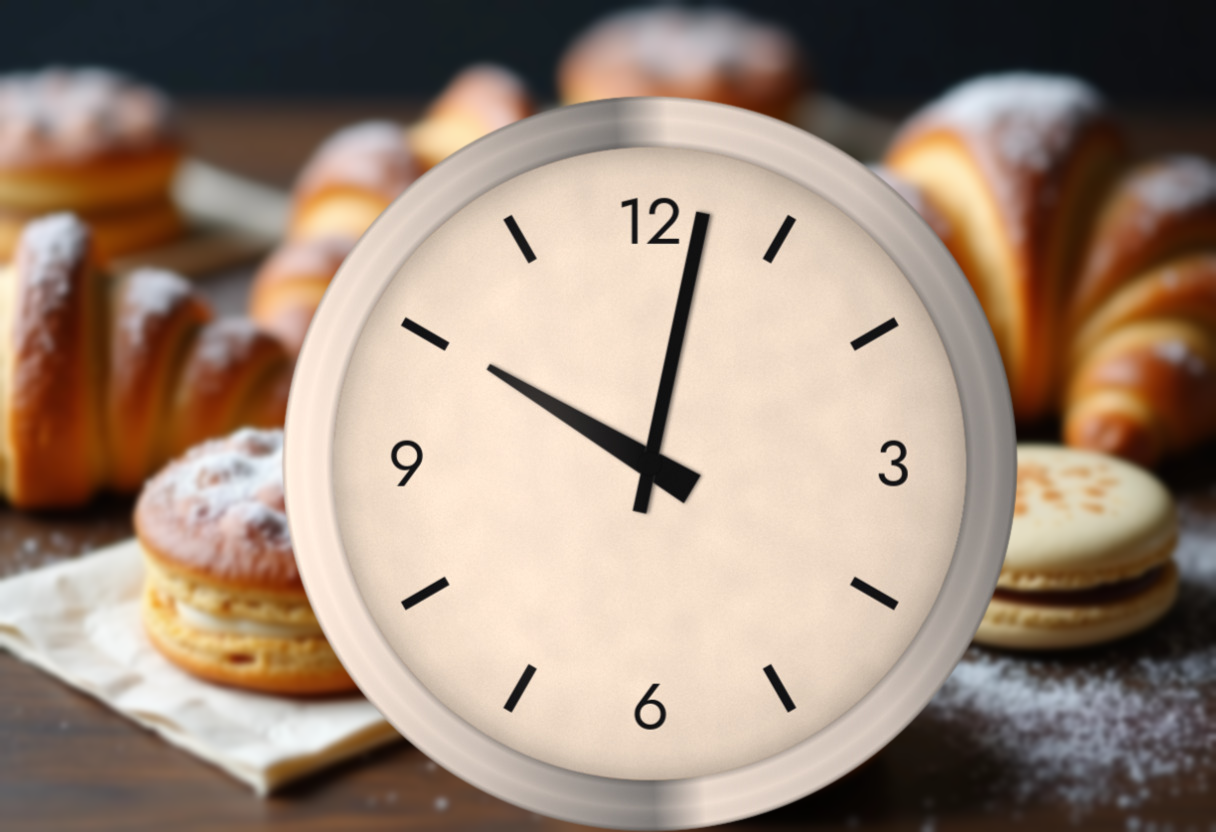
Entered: {"hour": 10, "minute": 2}
